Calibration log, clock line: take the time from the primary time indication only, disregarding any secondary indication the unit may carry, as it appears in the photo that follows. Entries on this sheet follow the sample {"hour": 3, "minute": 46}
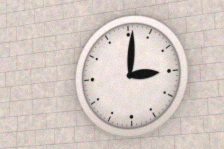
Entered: {"hour": 3, "minute": 1}
